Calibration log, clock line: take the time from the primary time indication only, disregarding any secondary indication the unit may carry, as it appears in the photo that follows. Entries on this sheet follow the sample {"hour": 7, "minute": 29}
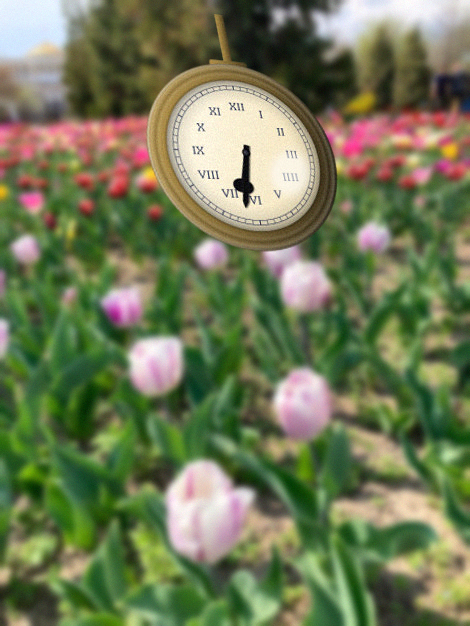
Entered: {"hour": 6, "minute": 32}
